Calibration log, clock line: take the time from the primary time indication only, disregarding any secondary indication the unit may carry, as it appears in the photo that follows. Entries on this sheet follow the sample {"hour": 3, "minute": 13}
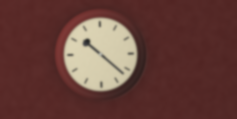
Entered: {"hour": 10, "minute": 22}
